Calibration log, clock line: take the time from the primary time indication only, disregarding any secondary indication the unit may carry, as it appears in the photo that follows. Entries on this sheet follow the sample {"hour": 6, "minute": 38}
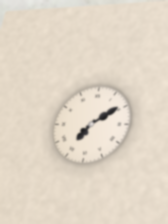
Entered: {"hour": 7, "minute": 9}
